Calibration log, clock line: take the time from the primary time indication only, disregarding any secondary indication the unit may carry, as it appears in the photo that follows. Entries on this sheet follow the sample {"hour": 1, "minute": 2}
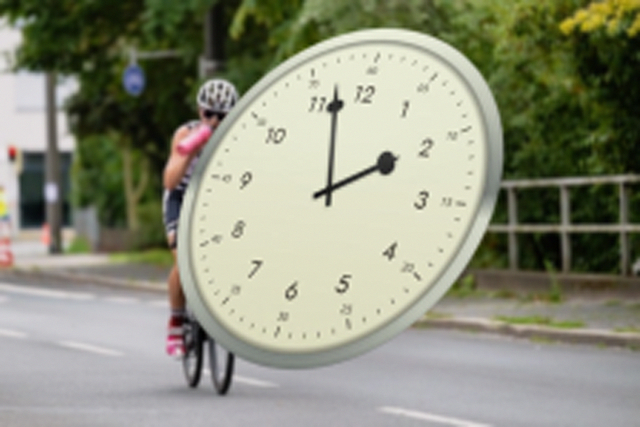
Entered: {"hour": 1, "minute": 57}
